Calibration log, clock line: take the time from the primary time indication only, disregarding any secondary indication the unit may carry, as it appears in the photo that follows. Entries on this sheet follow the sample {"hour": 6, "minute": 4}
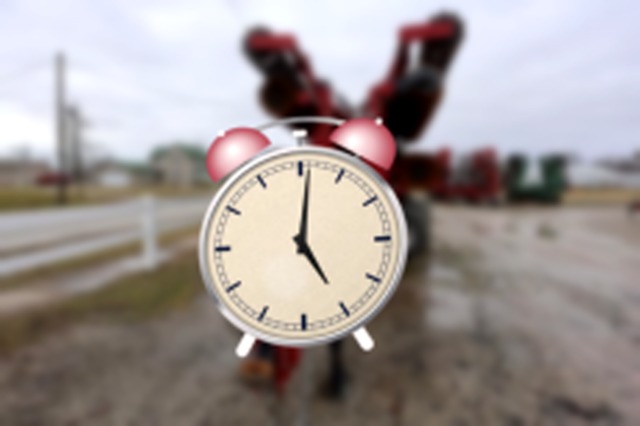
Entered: {"hour": 5, "minute": 1}
